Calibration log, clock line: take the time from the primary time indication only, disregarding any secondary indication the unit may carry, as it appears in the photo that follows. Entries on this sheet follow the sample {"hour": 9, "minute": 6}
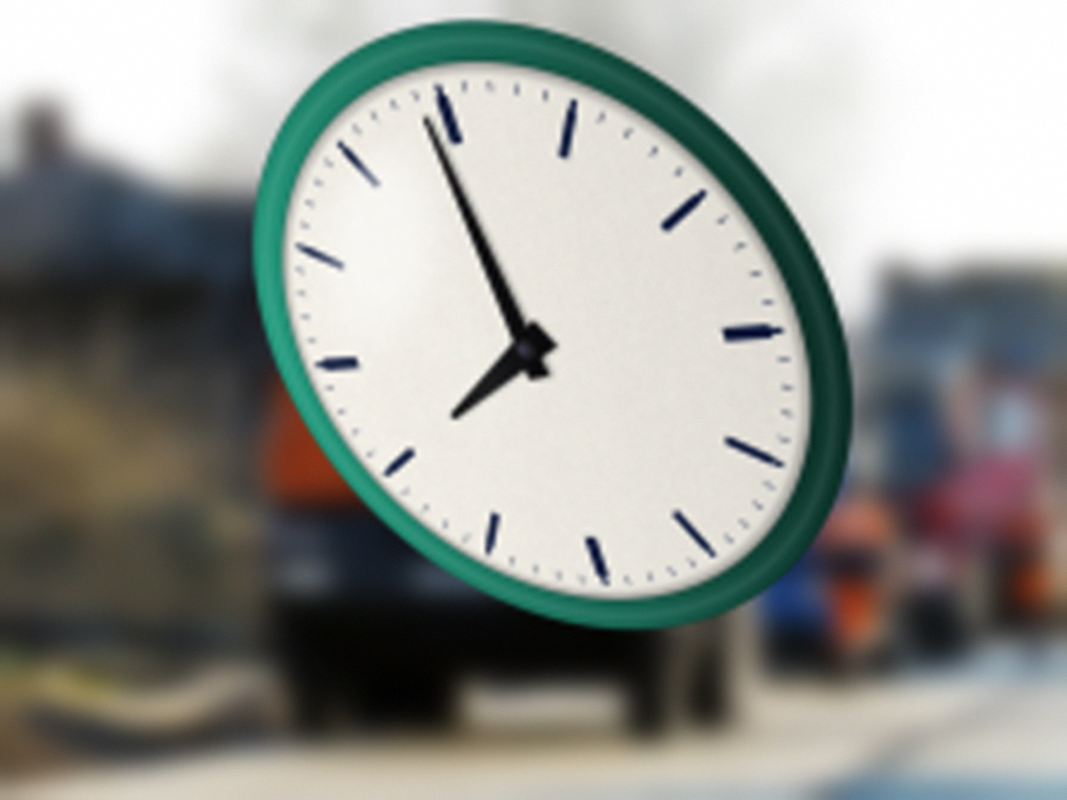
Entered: {"hour": 7, "minute": 59}
